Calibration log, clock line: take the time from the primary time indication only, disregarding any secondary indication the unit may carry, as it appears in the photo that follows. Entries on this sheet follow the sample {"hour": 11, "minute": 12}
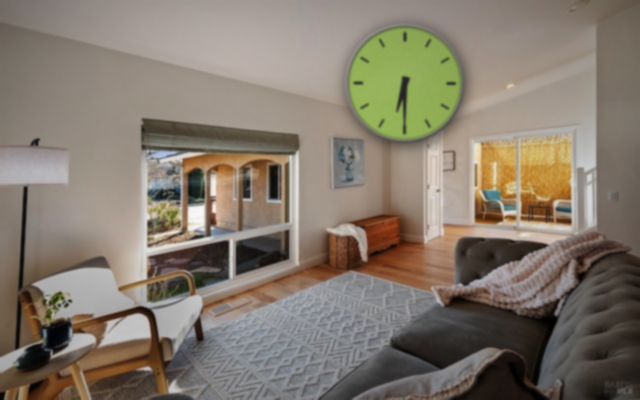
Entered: {"hour": 6, "minute": 30}
